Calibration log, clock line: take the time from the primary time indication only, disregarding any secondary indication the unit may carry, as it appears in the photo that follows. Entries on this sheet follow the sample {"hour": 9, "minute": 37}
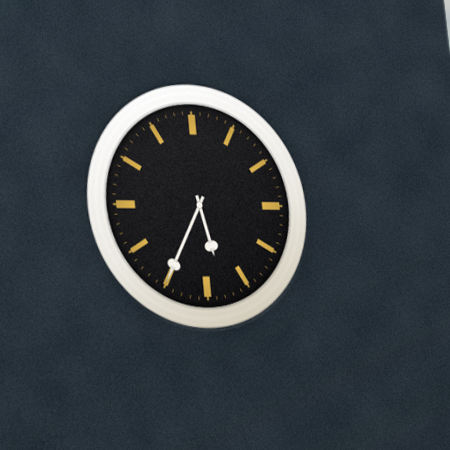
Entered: {"hour": 5, "minute": 35}
